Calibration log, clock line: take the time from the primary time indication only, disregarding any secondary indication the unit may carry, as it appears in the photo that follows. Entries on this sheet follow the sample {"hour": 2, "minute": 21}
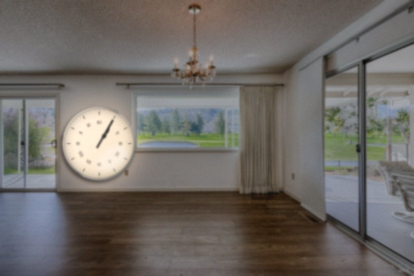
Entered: {"hour": 1, "minute": 5}
